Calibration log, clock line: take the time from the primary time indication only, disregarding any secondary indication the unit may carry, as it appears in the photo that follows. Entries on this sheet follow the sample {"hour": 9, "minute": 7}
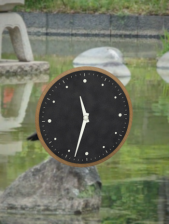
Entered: {"hour": 11, "minute": 33}
